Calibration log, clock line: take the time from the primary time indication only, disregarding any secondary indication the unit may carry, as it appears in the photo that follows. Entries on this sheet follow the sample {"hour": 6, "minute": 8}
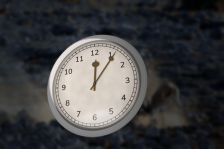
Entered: {"hour": 12, "minute": 6}
